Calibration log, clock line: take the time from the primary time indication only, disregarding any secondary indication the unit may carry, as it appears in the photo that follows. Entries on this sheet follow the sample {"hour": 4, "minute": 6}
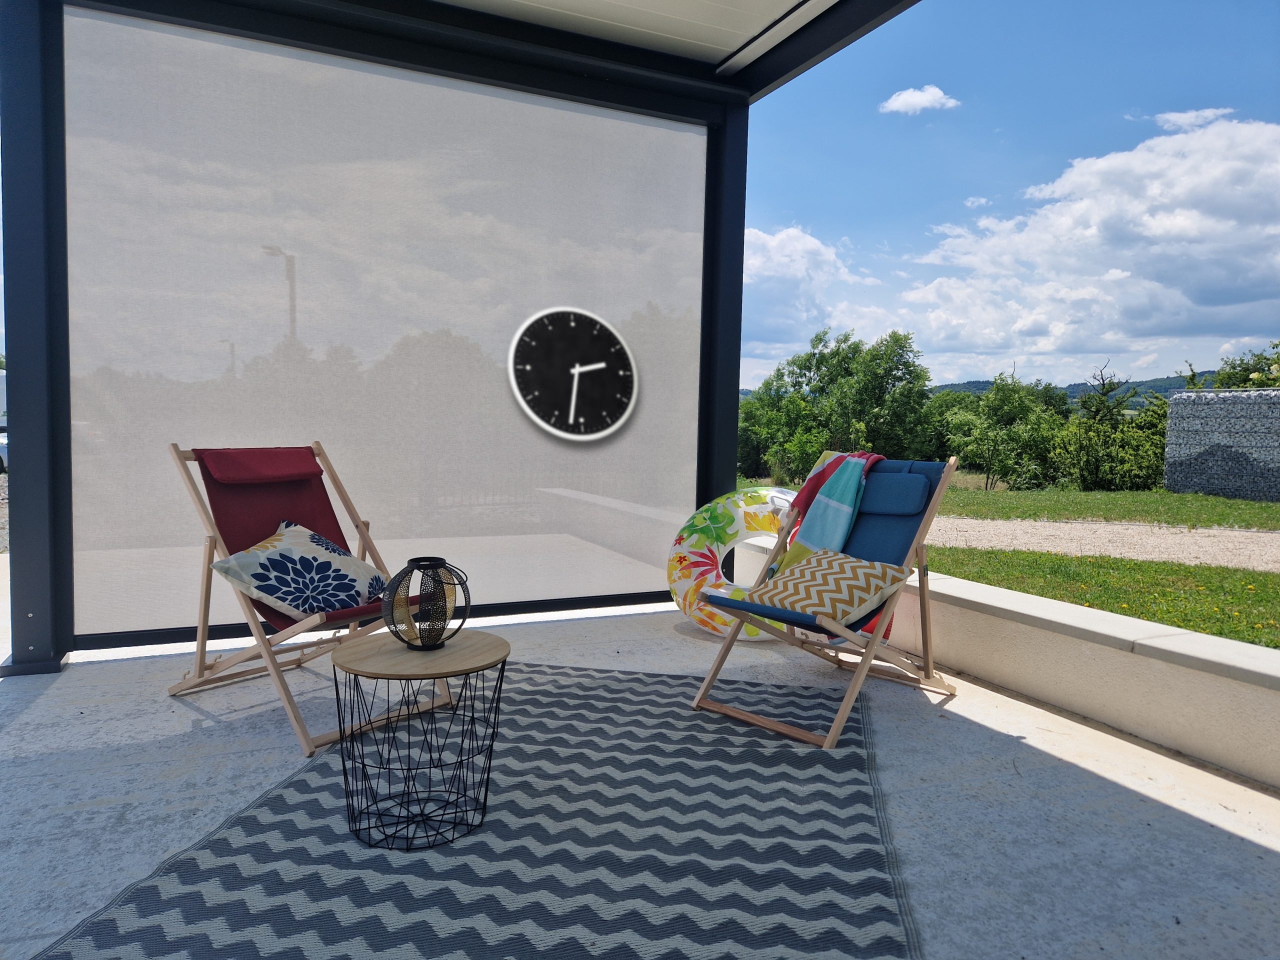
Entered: {"hour": 2, "minute": 32}
